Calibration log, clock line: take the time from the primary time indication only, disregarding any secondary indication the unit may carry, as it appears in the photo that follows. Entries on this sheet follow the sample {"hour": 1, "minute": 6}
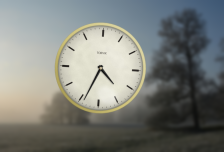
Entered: {"hour": 4, "minute": 34}
